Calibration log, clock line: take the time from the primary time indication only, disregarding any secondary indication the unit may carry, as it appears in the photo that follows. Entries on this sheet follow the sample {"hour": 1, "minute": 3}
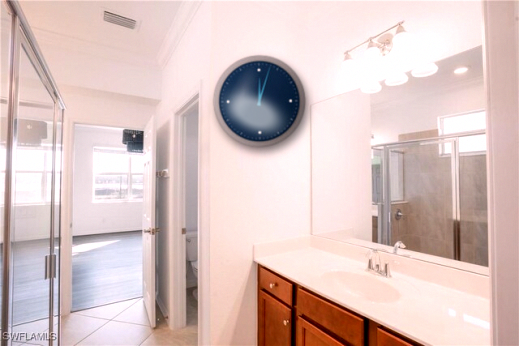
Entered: {"hour": 12, "minute": 3}
